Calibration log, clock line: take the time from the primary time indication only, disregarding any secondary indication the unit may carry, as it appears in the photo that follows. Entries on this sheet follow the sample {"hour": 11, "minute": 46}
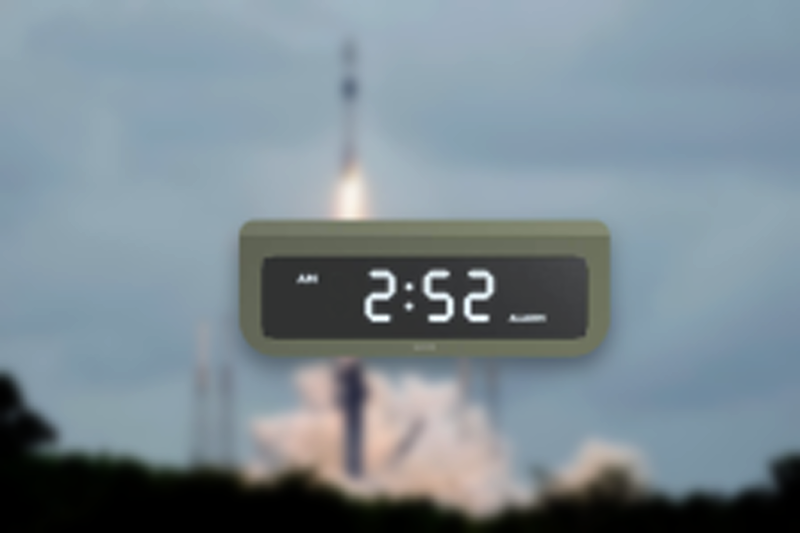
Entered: {"hour": 2, "minute": 52}
